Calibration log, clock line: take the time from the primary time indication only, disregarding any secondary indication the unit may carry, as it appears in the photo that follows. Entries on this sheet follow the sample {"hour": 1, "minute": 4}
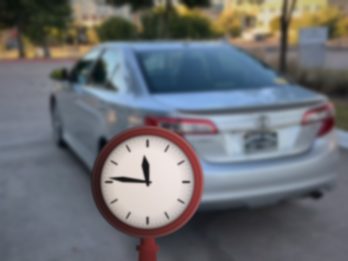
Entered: {"hour": 11, "minute": 46}
